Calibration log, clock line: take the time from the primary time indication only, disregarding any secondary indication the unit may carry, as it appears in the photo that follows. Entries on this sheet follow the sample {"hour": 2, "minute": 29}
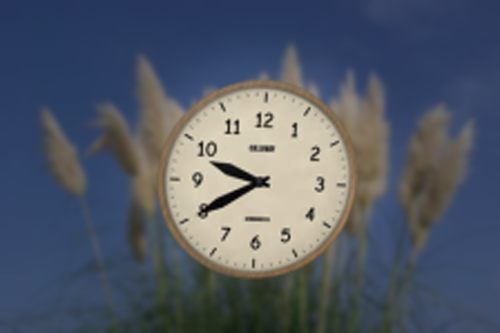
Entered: {"hour": 9, "minute": 40}
